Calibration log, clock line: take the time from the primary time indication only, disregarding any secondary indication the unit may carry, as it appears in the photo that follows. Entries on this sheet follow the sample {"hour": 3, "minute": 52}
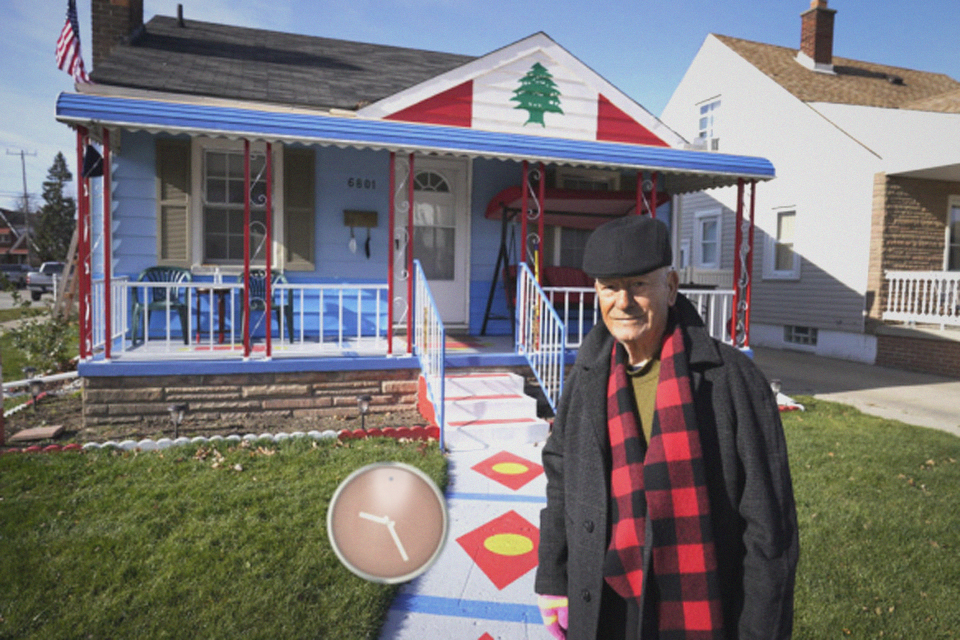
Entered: {"hour": 9, "minute": 25}
